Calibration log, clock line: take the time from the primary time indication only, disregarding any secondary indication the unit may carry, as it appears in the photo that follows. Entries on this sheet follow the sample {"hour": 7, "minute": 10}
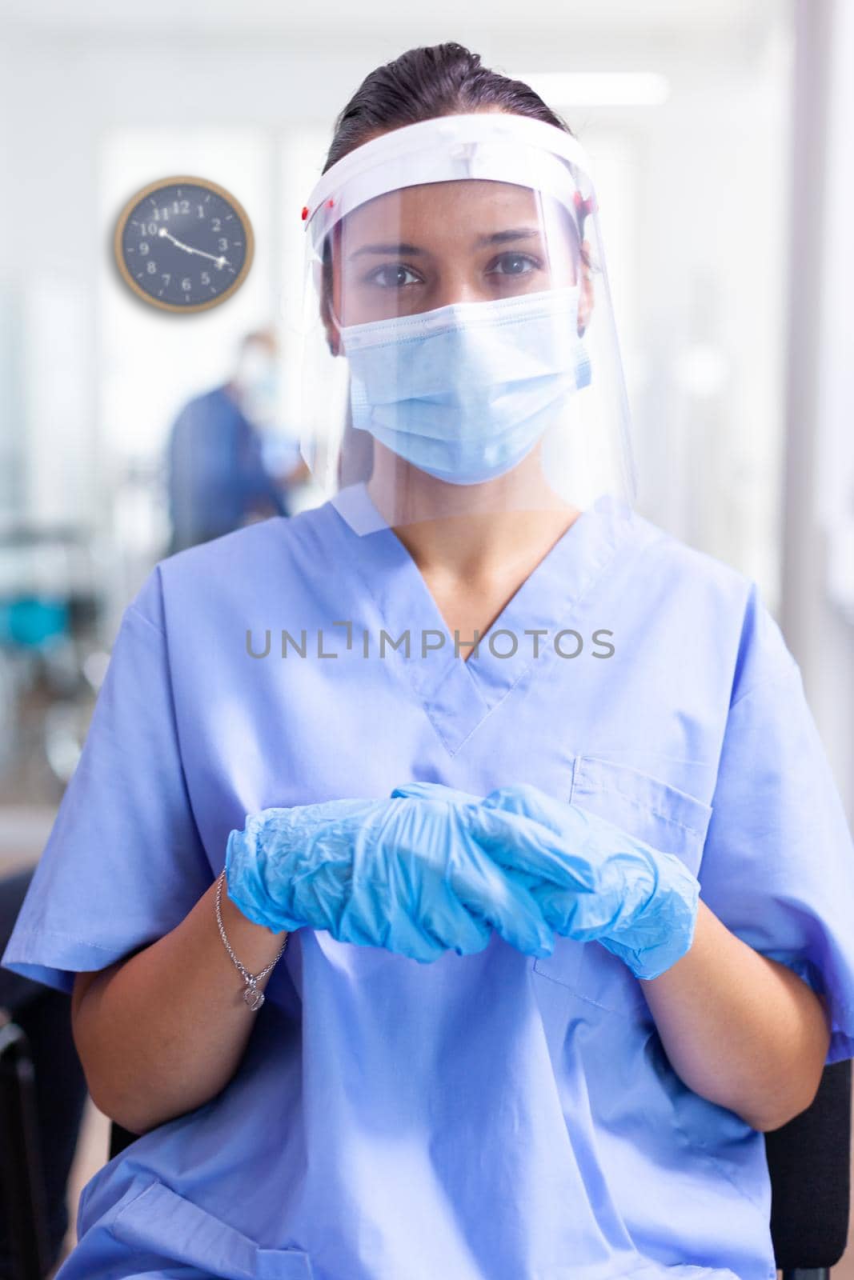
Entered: {"hour": 10, "minute": 19}
